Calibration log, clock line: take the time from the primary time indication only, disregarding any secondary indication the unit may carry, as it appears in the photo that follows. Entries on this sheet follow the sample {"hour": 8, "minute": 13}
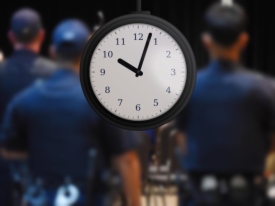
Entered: {"hour": 10, "minute": 3}
